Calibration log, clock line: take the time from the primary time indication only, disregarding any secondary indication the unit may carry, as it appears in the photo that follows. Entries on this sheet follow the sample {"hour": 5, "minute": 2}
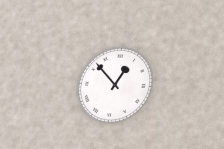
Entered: {"hour": 12, "minute": 52}
